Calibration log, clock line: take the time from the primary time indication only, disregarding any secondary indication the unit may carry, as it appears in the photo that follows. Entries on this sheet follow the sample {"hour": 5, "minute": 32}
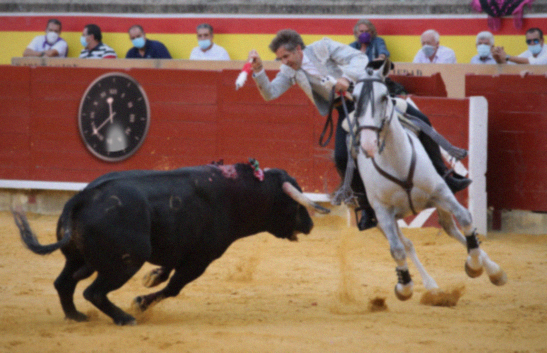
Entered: {"hour": 11, "minute": 38}
